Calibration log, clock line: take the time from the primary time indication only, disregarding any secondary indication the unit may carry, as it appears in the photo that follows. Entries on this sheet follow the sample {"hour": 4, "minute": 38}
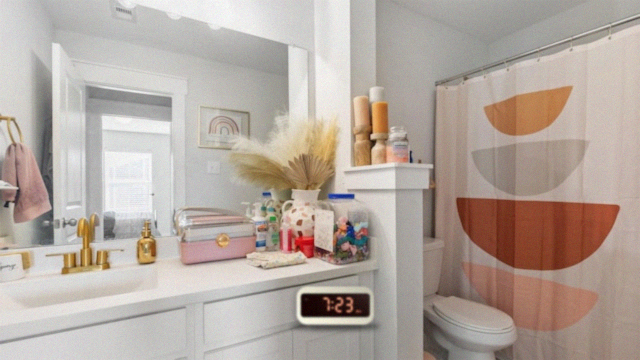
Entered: {"hour": 7, "minute": 23}
